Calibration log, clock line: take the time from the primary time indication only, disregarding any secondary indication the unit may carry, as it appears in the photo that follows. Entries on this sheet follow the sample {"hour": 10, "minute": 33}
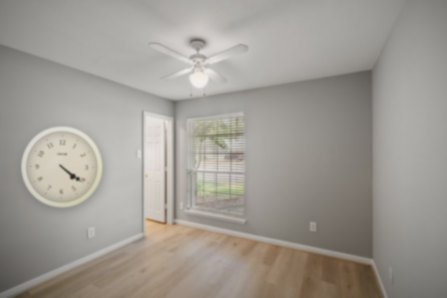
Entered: {"hour": 4, "minute": 21}
